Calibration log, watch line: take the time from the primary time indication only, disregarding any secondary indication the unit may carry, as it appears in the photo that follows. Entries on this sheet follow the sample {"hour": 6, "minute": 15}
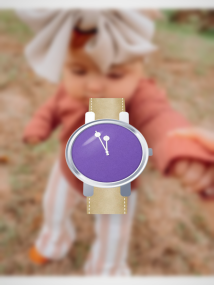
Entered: {"hour": 11, "minute": 56}
